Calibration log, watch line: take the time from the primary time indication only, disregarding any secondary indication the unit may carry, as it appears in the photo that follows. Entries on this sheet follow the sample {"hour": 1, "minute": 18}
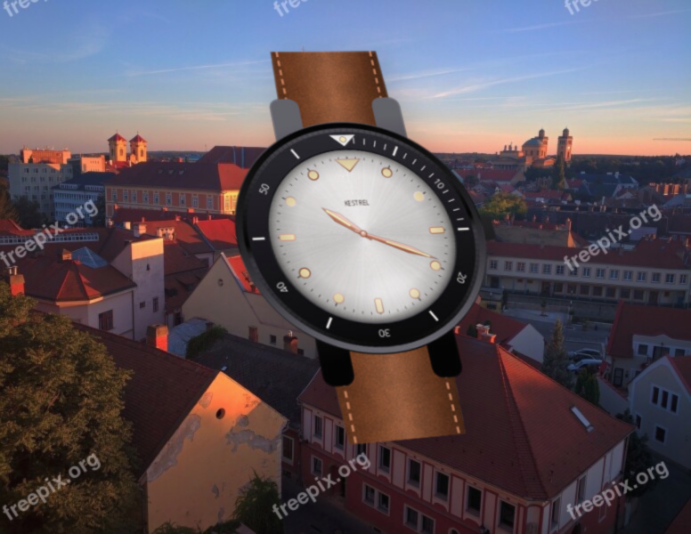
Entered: {"hour": 10, "minute": 19}
